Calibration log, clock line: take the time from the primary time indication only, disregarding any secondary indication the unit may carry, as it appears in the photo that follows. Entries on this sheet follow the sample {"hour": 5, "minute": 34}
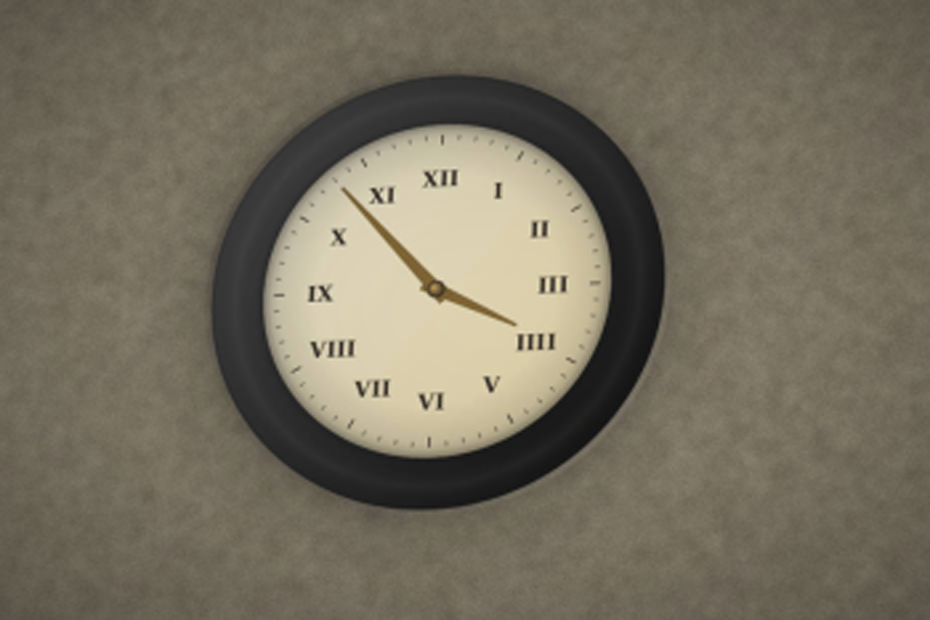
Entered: {"hour": 3, "minute": 53}
